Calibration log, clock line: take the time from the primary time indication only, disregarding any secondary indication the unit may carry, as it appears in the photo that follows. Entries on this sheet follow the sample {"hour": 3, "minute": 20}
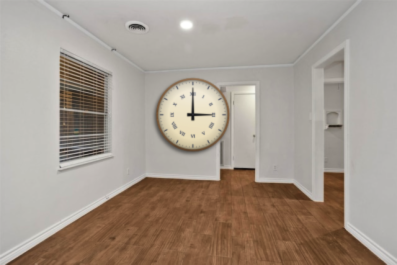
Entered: {"hour": 3, "minute": 0}
